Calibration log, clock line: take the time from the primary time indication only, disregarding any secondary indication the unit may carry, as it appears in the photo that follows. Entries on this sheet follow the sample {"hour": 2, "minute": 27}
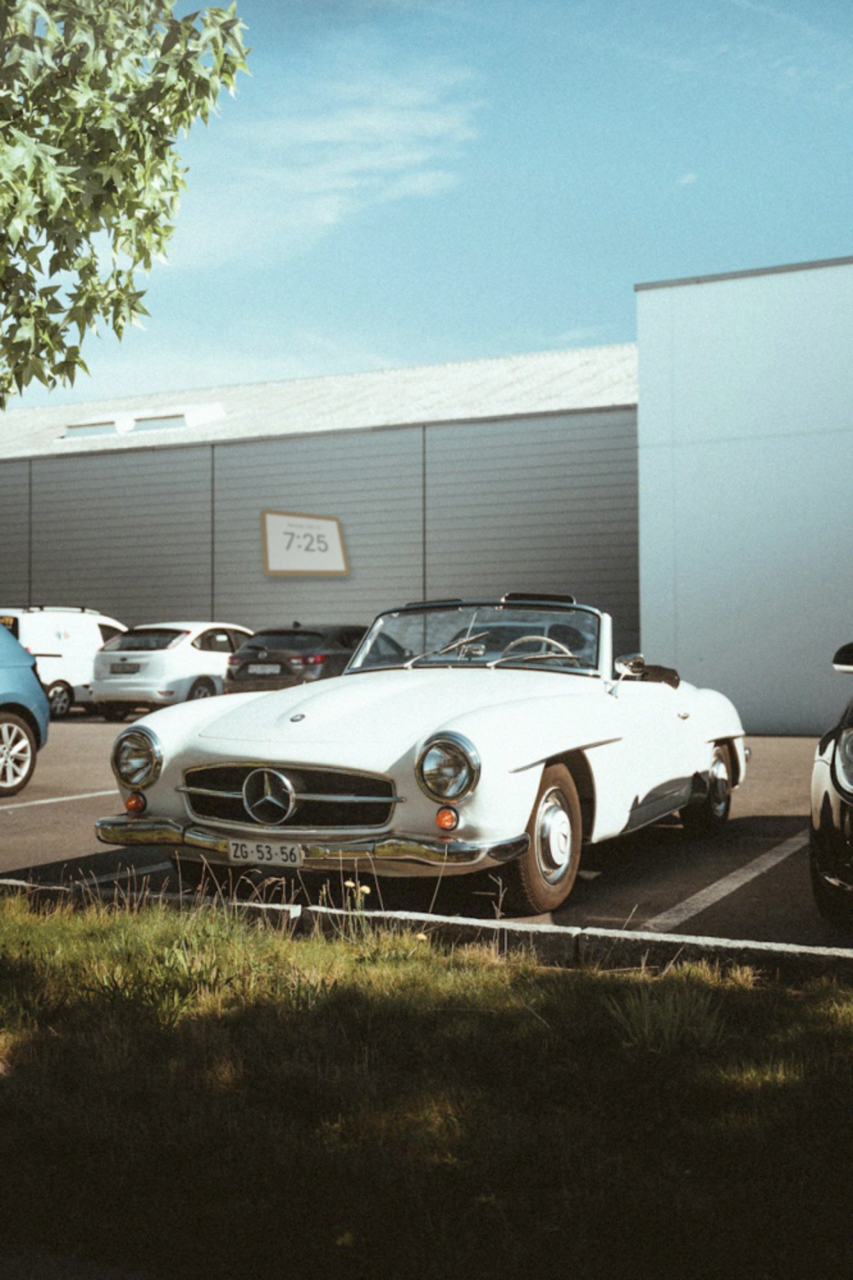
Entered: {"hour": 7, "minute": 25}
